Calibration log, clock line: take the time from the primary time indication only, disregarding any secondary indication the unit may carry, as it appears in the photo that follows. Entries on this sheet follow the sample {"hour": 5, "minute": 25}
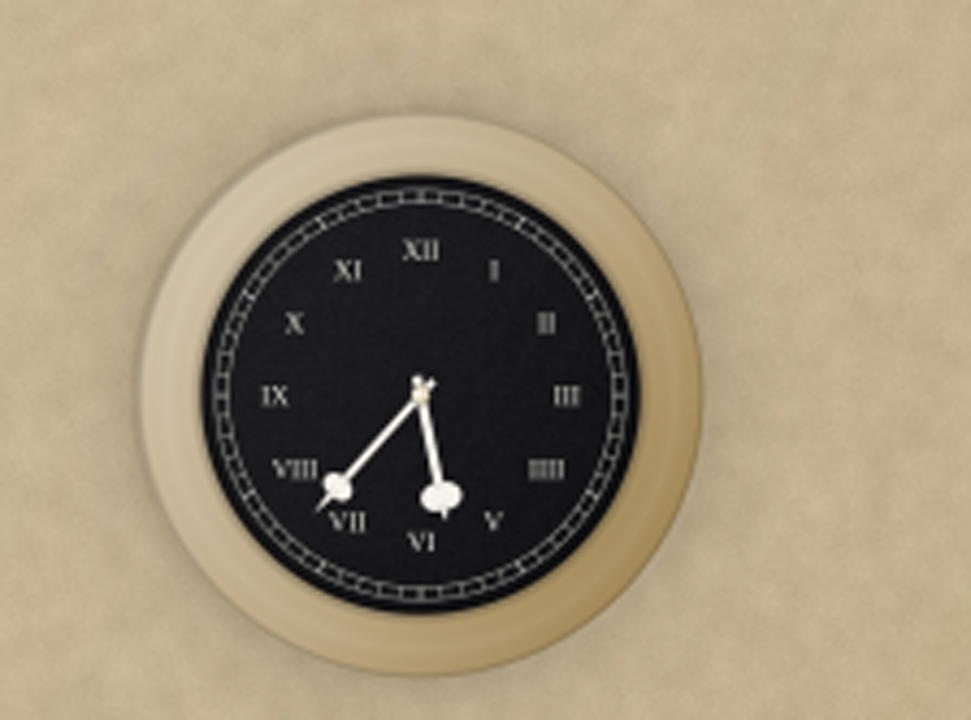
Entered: {"hour": 5, "minute": 37}
